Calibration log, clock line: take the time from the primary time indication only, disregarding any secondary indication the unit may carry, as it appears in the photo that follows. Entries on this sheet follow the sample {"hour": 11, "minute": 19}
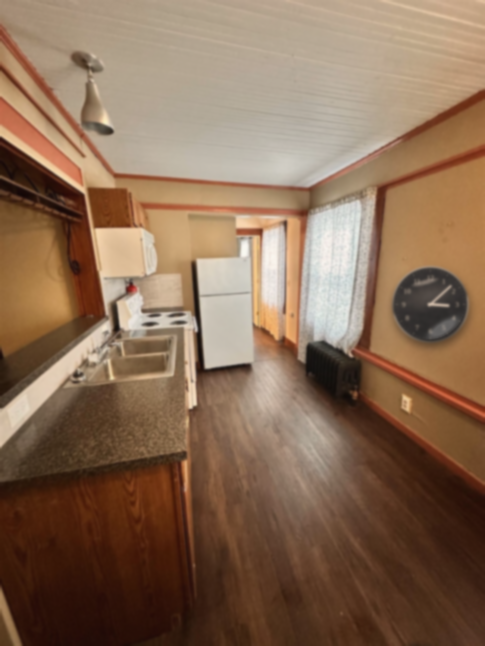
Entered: {"hour": 3, "minute": 8}
